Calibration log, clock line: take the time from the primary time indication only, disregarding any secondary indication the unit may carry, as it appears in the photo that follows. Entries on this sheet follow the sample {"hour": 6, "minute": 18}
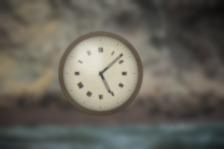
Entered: {"hour": 5, "minute": 8}
